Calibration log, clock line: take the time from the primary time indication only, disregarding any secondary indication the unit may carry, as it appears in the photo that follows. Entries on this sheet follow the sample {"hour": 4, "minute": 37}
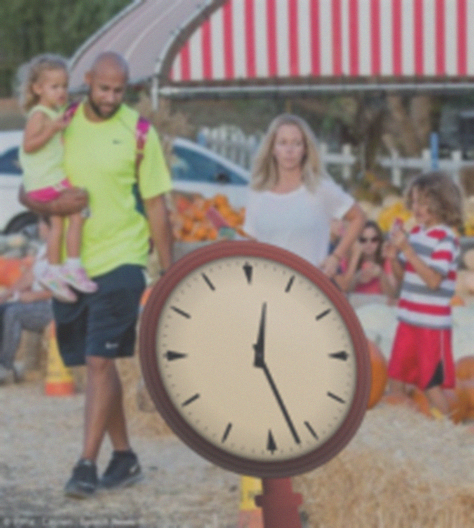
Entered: {"hour": 12, "minute": 27}
